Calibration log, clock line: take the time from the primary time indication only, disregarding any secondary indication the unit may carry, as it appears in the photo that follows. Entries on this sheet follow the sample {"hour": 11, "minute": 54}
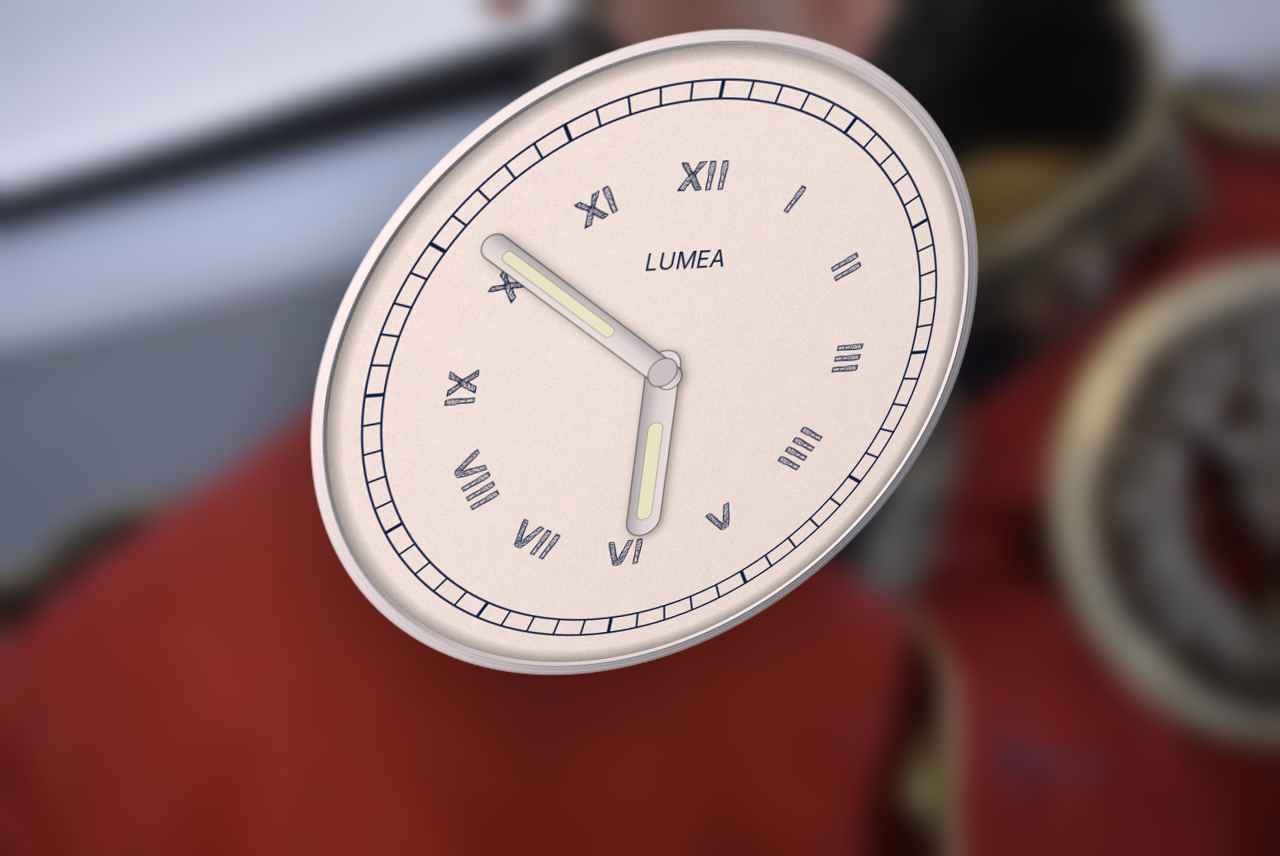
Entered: {"hour": 5, "minute": 51}
